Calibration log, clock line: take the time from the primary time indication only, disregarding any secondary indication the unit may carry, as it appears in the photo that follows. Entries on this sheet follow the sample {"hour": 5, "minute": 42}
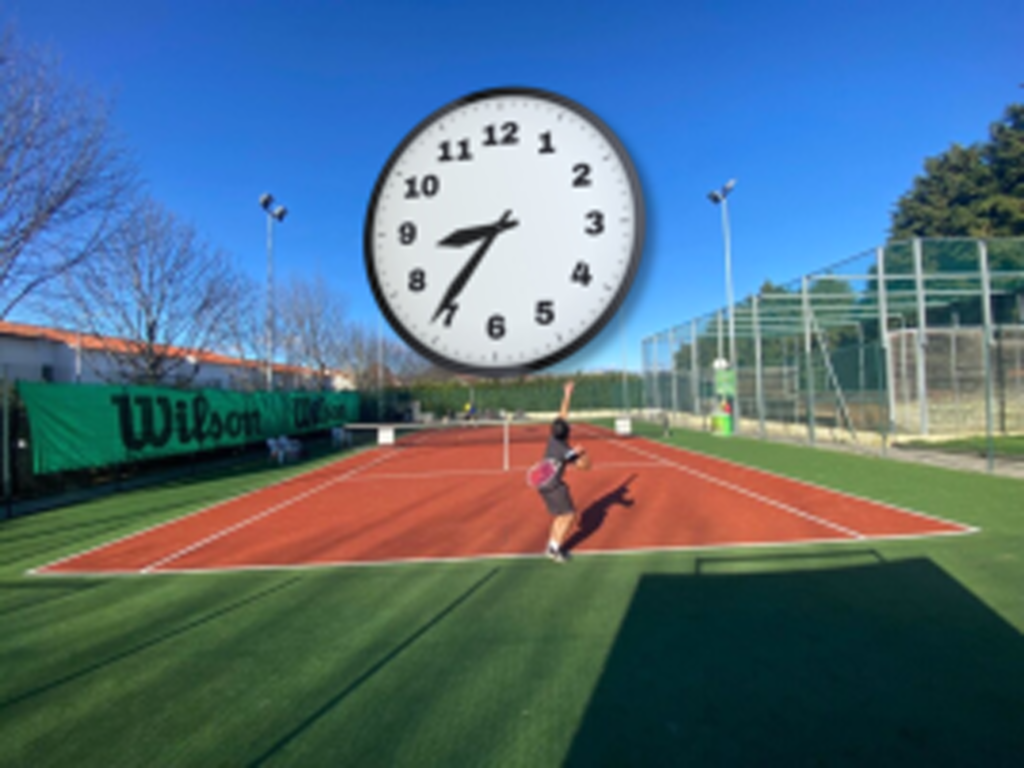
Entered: {"hour": 8, "minute": 36}
